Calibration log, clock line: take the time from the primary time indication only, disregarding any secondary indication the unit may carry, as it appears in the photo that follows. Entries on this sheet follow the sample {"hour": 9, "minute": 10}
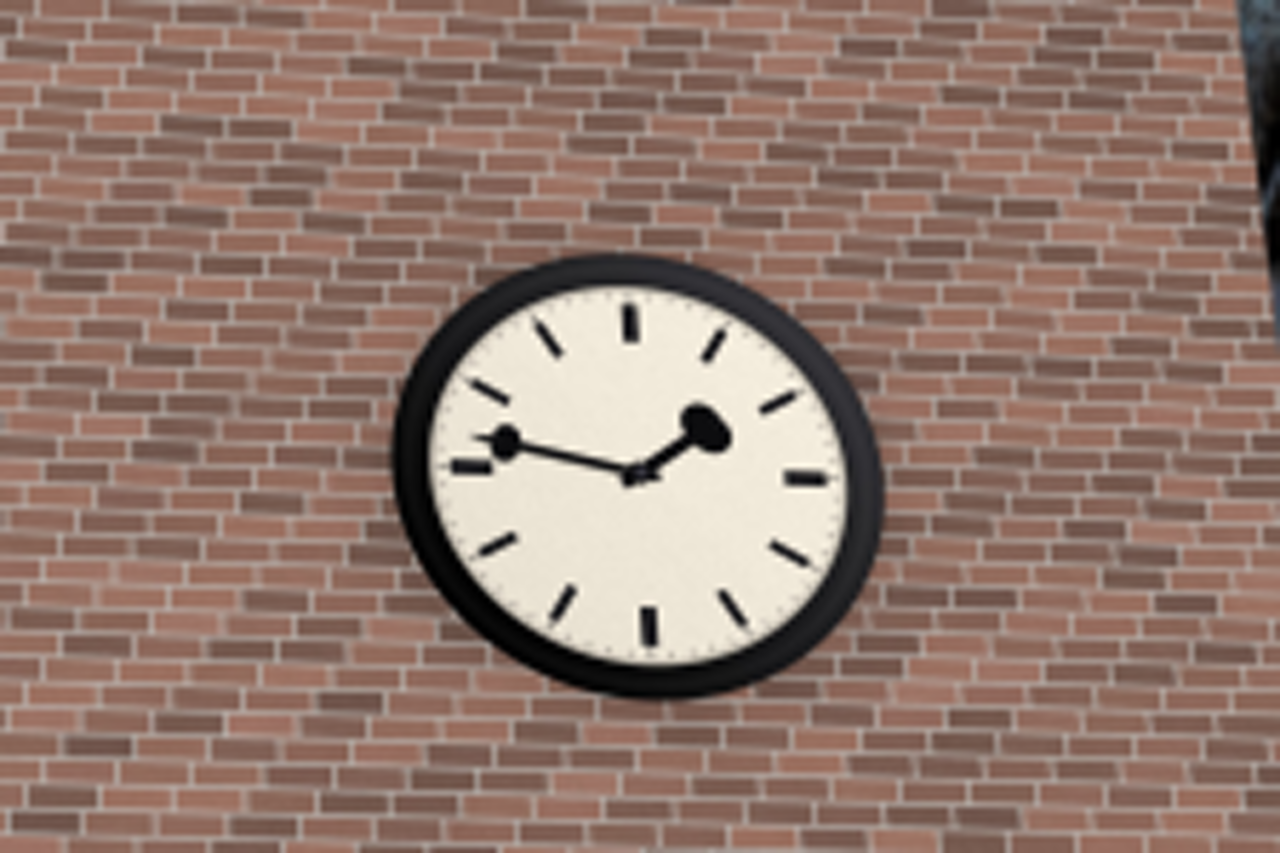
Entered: {"hour": 1, "minute": 47}
